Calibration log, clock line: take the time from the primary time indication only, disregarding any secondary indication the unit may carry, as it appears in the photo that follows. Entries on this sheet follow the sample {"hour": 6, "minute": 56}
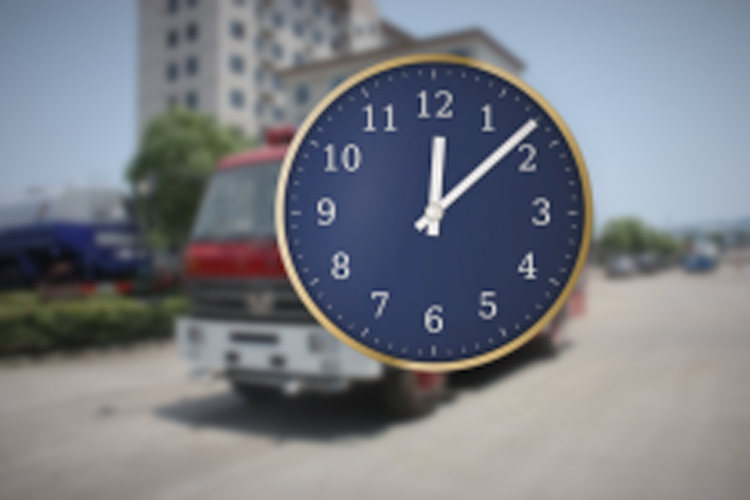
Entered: {"hour": 12, "minute": 8}
